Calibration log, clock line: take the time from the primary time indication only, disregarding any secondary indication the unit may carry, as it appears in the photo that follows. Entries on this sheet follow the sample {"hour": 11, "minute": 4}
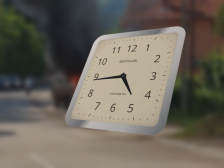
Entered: {"hour": 4, "minute": 44}
